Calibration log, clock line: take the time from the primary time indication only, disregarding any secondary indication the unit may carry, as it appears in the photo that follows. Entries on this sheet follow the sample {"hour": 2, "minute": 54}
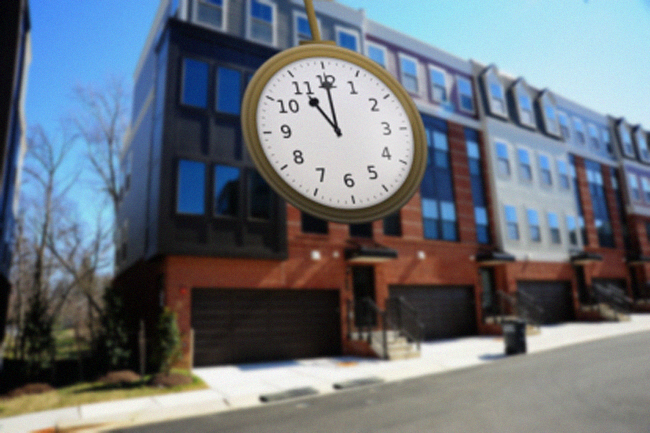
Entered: {"hour": 11, "minute": 0}
